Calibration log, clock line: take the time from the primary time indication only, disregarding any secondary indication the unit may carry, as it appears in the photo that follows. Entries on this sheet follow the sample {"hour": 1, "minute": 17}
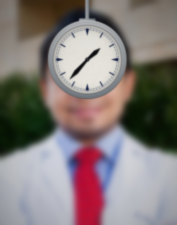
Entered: {"hour": 1, "minute": 37}
